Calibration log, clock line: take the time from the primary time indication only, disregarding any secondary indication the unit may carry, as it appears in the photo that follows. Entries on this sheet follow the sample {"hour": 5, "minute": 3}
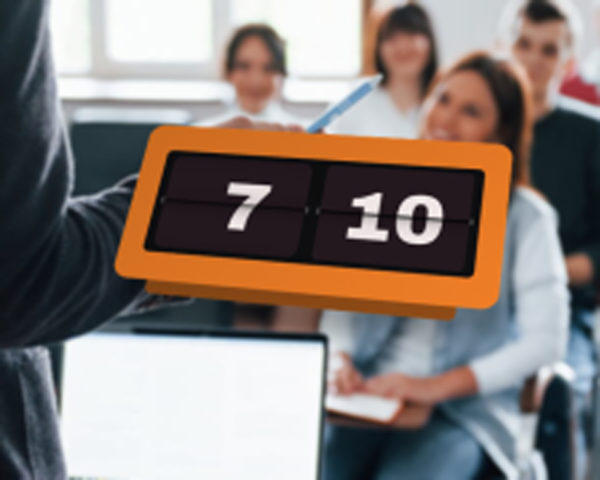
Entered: {"hour": 7, "minute": 10}
